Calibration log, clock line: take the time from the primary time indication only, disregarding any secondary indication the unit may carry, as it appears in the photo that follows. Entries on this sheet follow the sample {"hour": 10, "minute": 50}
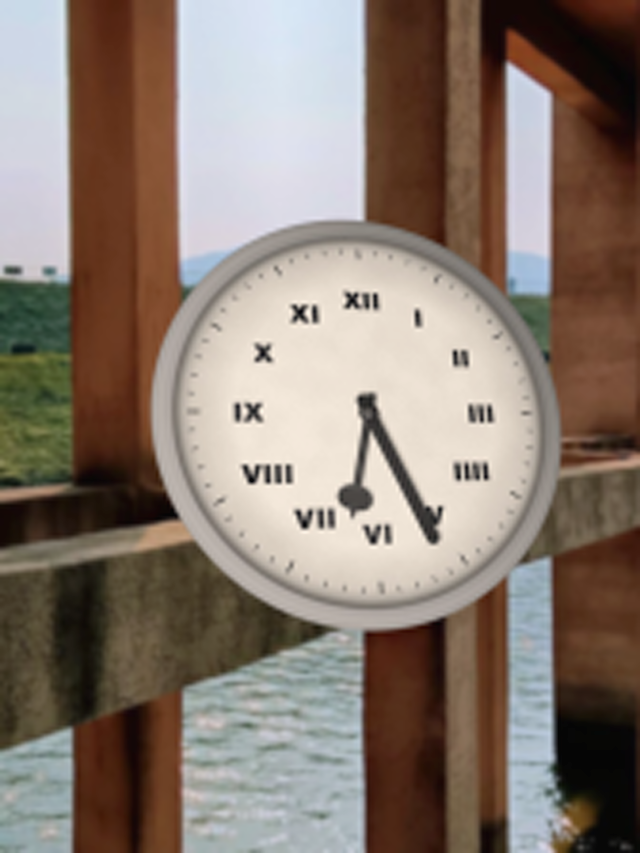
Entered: {"hour": 6, "minute": 26}
